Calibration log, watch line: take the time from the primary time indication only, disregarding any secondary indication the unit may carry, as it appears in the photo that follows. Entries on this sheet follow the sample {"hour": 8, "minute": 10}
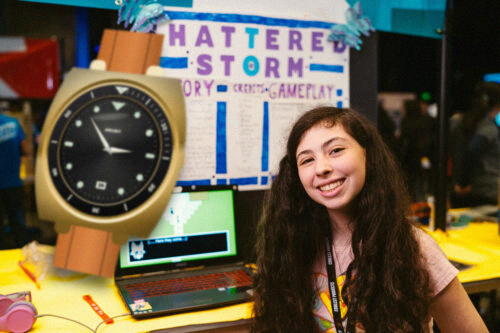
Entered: {"hour": 2, "minute": 53}
